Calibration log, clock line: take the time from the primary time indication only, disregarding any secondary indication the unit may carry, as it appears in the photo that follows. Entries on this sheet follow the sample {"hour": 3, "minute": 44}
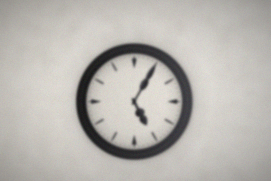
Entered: {"hour": 5, "minute": 5}
